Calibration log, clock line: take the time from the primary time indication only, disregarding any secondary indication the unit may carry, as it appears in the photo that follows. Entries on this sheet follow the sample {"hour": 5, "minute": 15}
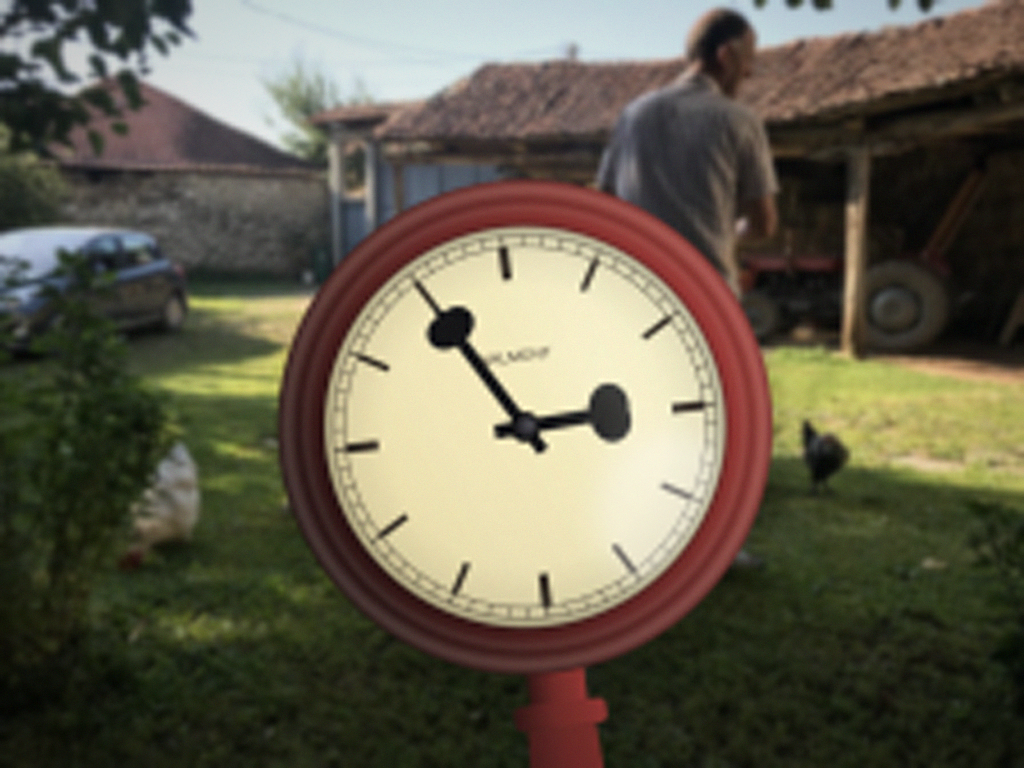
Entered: {"hour": 2, "minute": 55}
